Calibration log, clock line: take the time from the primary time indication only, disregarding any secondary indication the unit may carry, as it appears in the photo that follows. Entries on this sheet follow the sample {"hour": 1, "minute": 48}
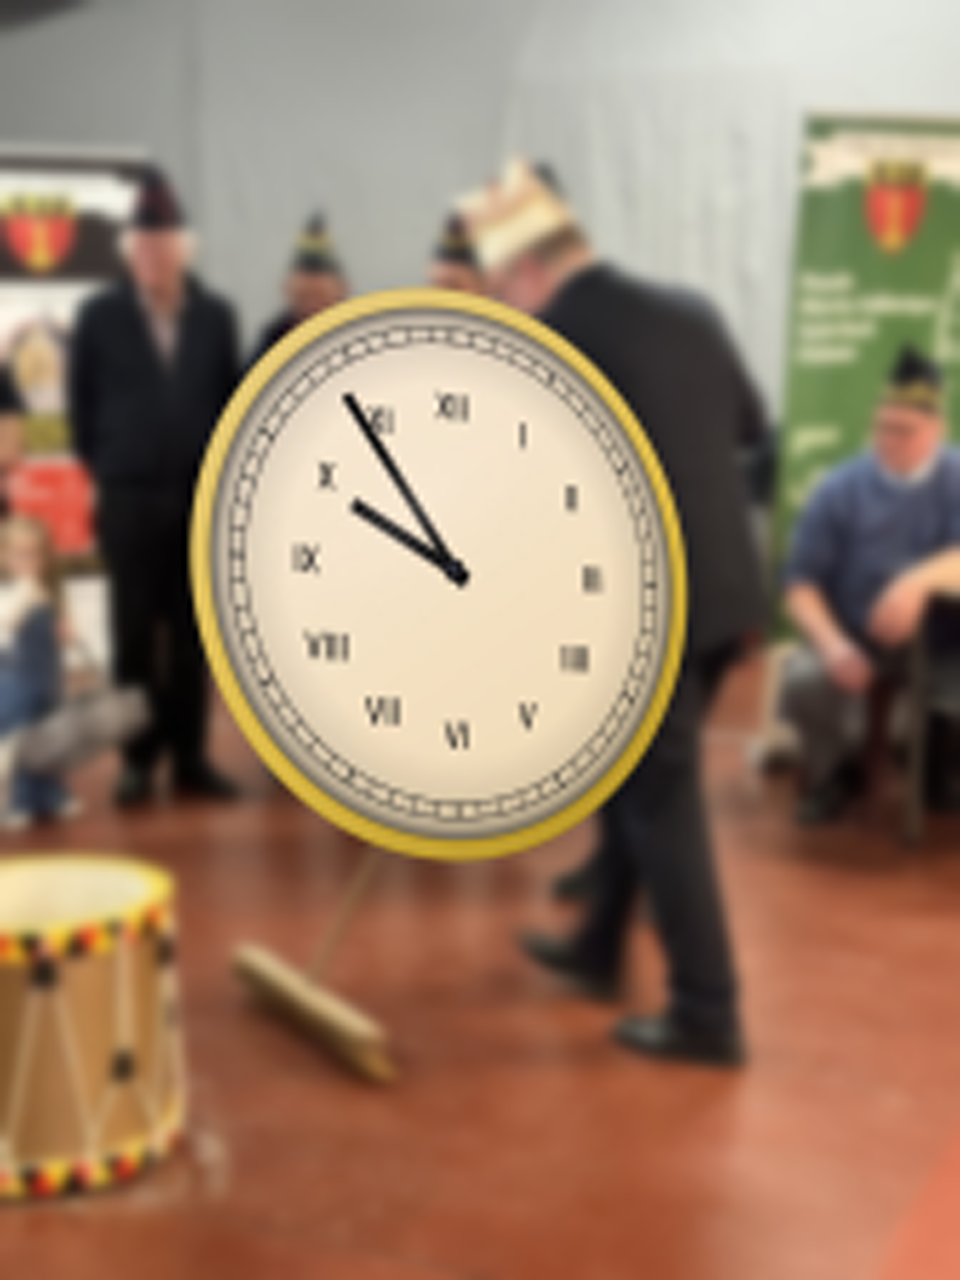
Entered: {"hour": 9, "minute": 54}
